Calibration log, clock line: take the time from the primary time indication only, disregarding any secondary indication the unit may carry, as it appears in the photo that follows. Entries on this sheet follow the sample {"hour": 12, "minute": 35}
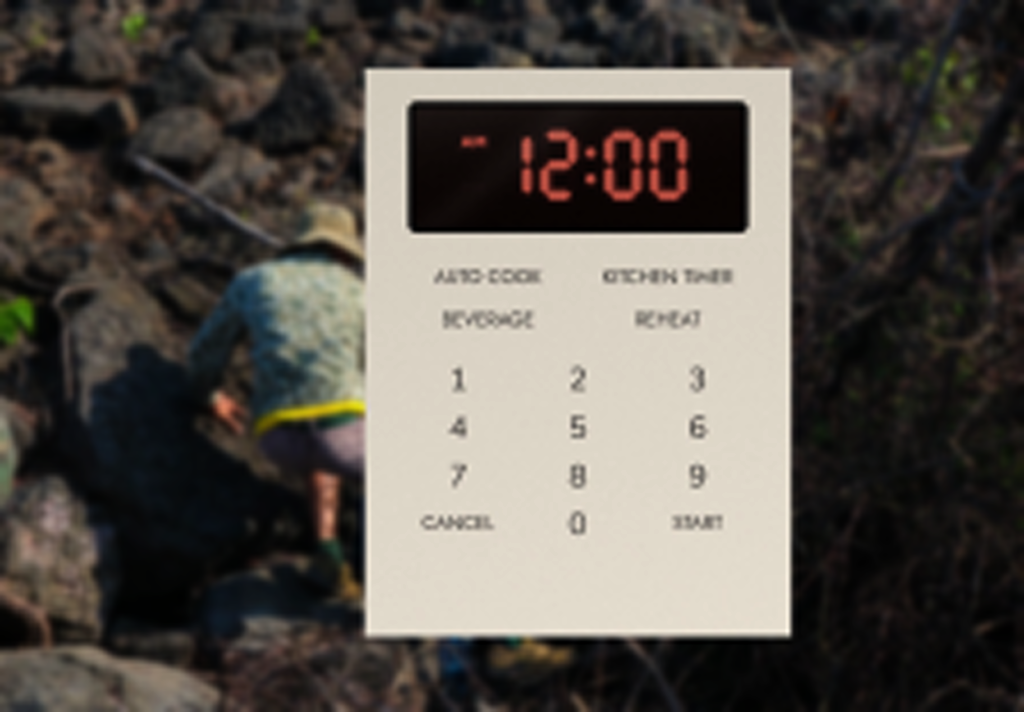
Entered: {"hour": 12, "minute": 0}
